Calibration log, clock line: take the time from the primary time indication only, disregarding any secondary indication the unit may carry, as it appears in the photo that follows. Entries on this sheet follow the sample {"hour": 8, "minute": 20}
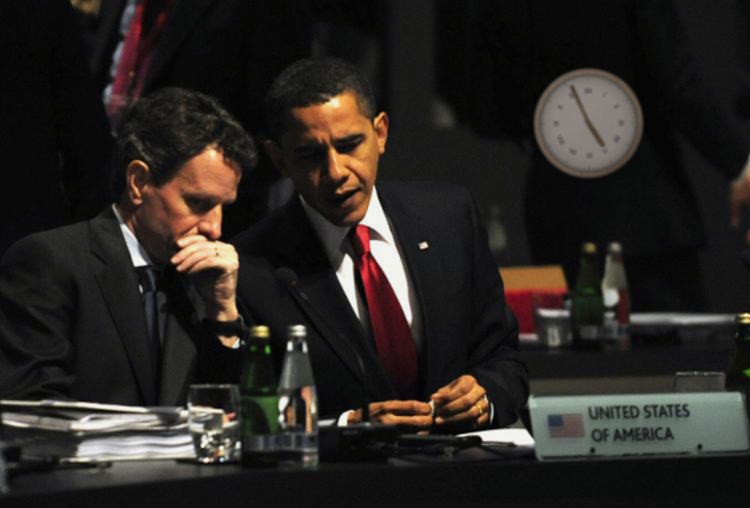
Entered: {"hour": 4, "minute": 56}
